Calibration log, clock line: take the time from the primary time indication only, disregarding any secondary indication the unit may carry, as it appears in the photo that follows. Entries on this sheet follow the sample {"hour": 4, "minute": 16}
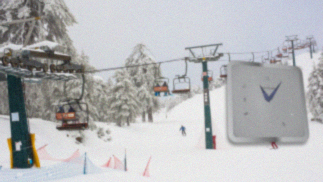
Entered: {"hour": 11, "minute": 6}
